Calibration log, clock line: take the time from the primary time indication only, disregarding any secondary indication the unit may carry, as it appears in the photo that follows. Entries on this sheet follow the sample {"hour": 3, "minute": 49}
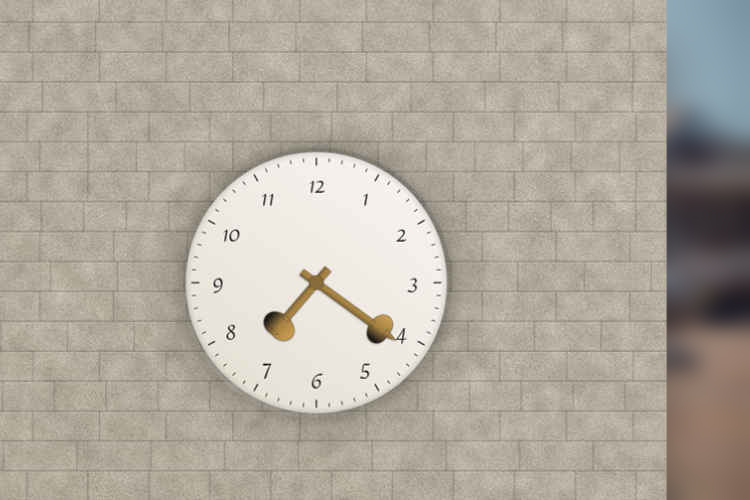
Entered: {"hour": 7, "minute": 21}
